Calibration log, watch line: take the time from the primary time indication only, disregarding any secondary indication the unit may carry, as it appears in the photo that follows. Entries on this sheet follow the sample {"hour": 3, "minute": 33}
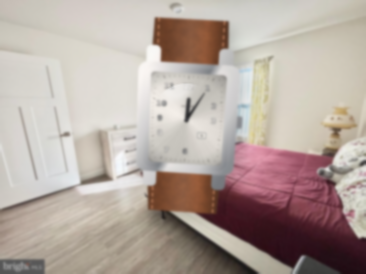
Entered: {"hour": 12, "minute": 5}
